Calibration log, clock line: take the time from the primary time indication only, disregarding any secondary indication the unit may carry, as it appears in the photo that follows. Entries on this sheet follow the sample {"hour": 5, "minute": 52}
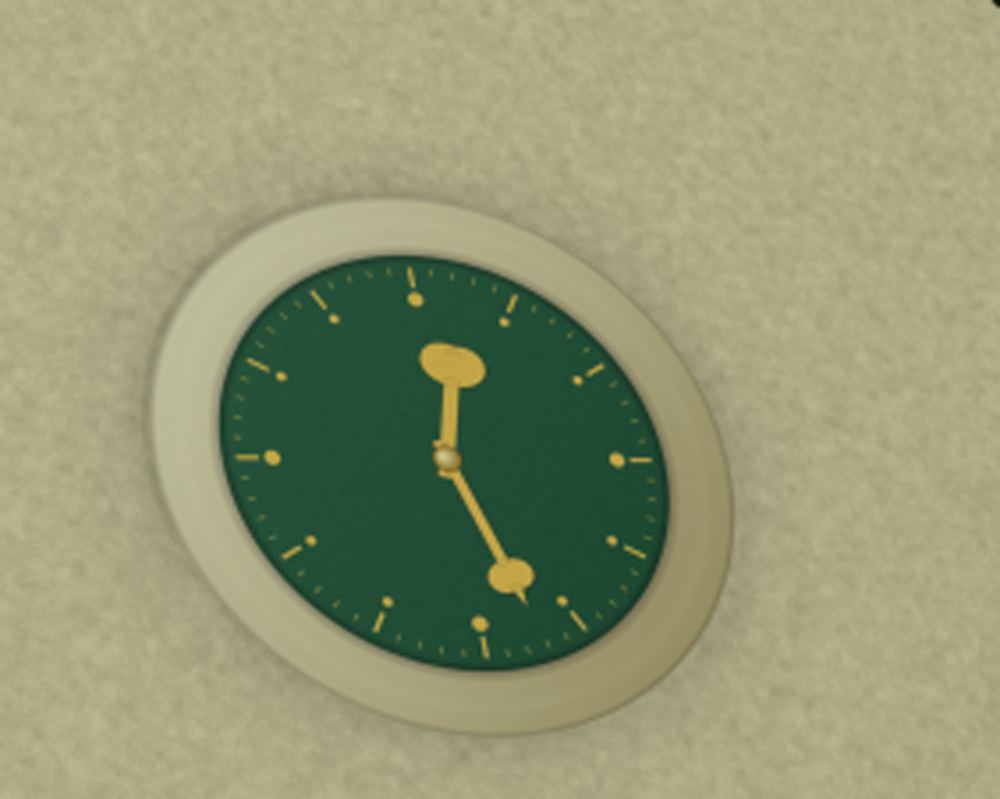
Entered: {"hour": 12, "minute": 27}
